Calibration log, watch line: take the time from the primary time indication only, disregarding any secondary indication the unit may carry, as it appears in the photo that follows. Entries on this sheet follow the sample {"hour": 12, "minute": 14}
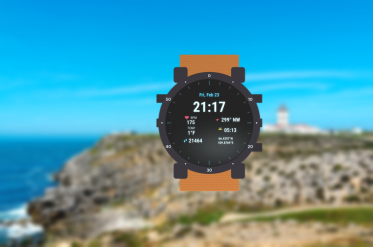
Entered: {"hour": 21, "minute": 17}
